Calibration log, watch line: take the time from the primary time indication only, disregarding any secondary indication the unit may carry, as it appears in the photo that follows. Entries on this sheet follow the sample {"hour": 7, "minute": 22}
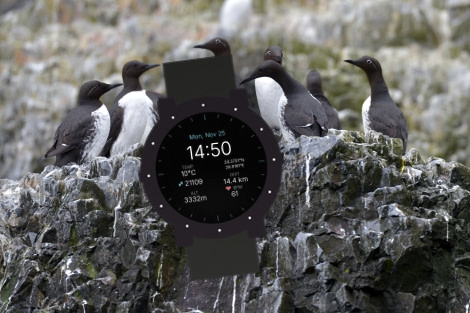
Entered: {"hour": 14, "minute": 50}
